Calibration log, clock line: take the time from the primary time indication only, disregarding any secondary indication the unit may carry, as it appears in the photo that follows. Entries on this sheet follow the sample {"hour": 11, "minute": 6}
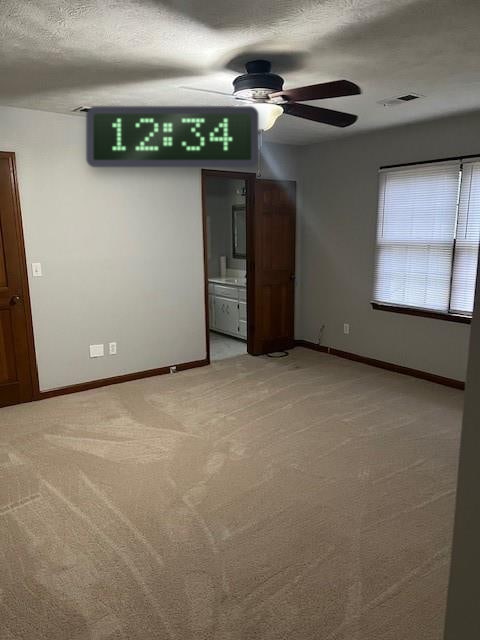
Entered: {"hour": 12, "minute": 34}
